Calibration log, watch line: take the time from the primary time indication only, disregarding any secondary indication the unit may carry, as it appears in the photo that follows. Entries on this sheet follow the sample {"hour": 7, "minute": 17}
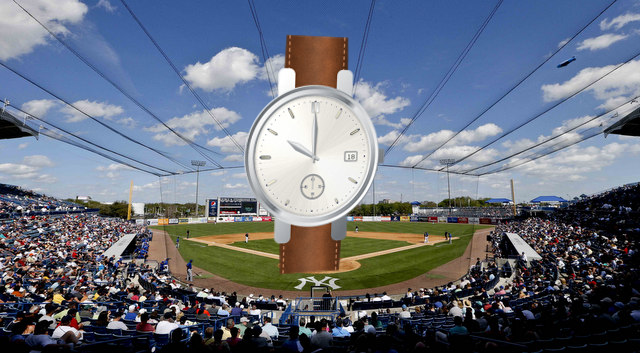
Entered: {"hour": 10, "minute": 0}
